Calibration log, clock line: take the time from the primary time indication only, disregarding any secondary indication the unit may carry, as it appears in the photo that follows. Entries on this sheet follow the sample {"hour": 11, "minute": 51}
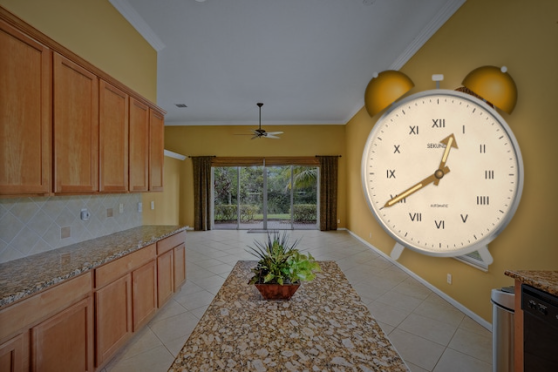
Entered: {"hour": 12, "minute": 40}
